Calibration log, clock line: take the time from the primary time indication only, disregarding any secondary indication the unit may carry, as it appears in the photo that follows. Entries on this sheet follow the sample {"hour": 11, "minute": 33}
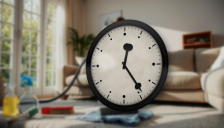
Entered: {"hour": 12, "minute": 24}
